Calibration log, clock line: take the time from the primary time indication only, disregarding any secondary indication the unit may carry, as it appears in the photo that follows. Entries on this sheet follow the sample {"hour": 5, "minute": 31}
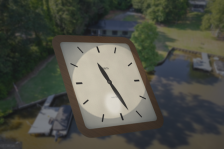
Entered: {"hour": 11, "minute": 27}
